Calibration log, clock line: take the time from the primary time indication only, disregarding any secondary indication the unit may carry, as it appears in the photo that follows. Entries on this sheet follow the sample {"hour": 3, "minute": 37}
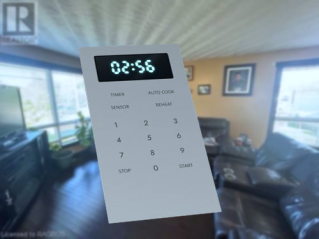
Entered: {"hour": 2, "minute": 56}
